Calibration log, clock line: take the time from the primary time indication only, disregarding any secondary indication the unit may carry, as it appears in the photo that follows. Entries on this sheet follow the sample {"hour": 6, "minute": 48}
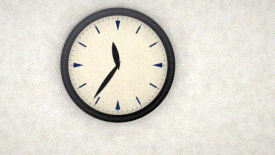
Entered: {"hour": 11, "minute": 36}
